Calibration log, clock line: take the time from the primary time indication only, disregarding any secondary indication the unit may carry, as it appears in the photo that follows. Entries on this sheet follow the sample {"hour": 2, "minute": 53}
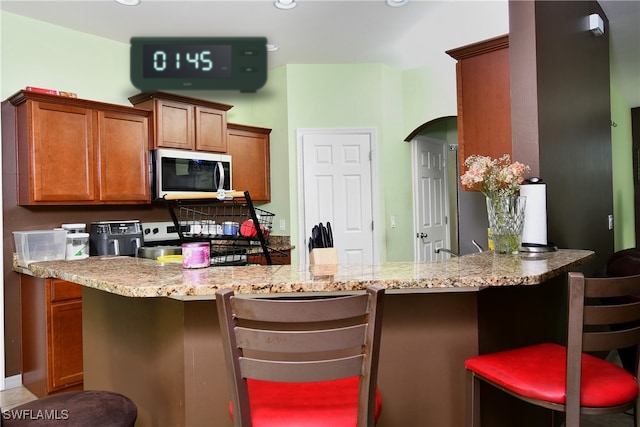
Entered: {"hour": 1, "minute": 45}
